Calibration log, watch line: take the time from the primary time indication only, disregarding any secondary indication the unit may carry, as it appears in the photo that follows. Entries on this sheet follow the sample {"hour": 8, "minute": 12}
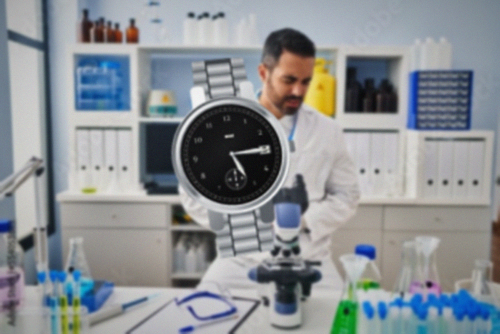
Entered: {"hour": 5, "minute": 15}
